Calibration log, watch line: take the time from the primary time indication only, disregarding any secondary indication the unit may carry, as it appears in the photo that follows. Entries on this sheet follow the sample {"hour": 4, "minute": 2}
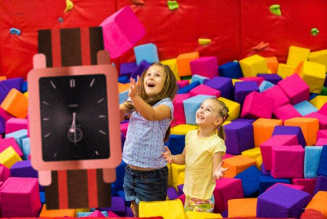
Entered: {"hour": 6, "minute": 30}
